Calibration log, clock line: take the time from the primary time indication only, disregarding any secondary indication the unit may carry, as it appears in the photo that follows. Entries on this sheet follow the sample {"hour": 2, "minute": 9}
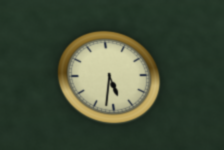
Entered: {"hour": 5, "minute": 32}
